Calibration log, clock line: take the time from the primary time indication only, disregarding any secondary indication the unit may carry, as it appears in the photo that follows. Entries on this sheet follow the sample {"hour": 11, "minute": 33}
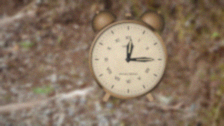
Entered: {"hour": 12, "minute": 15}
